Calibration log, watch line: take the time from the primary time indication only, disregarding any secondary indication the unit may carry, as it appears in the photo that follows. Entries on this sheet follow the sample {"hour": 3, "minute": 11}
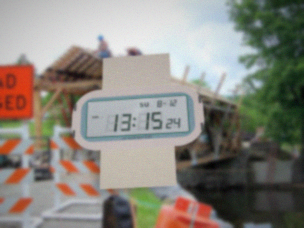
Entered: {"hour": 13, "minute": 15}
